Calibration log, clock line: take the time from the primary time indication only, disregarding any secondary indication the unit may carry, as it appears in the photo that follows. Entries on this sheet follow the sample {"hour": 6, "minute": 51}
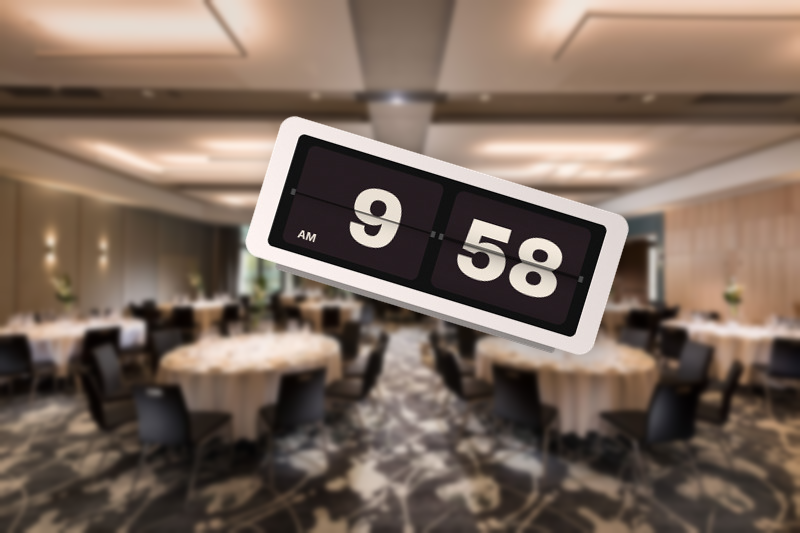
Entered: {"hour": 9, "minute": 58}
